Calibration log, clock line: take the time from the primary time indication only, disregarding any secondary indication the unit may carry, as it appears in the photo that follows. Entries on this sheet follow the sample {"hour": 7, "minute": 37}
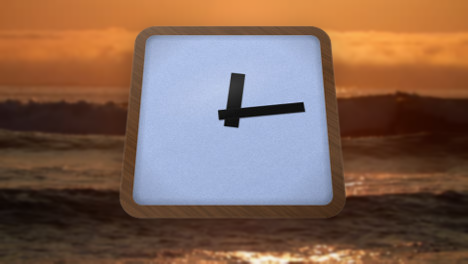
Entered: {"hour": 12, "minute": 14}
